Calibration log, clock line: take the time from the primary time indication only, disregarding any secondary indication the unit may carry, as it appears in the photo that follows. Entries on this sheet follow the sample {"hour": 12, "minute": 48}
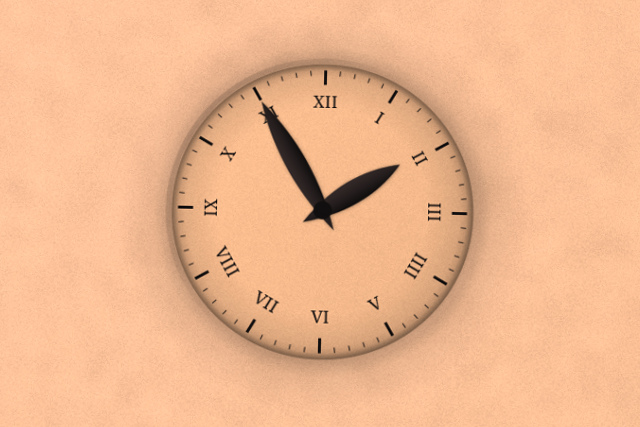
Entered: {"hour": 1, "minute": 55}
